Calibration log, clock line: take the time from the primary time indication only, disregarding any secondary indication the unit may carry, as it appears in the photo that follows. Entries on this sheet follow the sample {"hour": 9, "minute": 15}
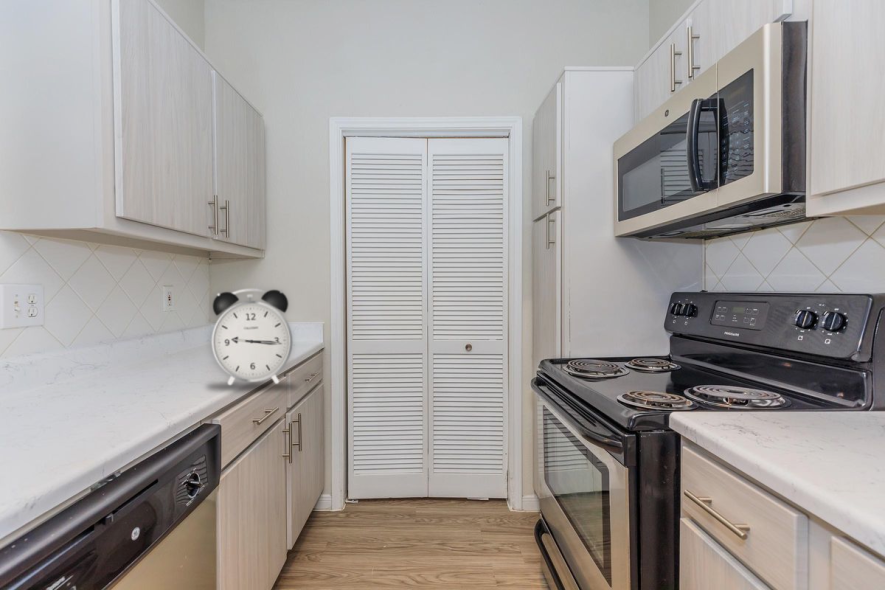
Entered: {"hour": 9, "minute": 16}
